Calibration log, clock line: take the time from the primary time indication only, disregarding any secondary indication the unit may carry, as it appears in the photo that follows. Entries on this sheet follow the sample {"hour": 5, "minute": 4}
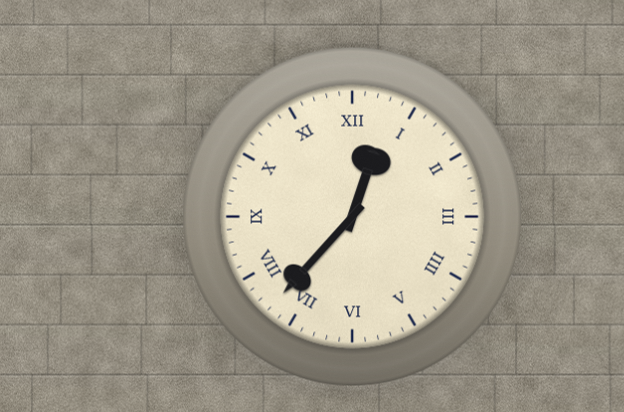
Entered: {"hour": 12, "minute": 37}
